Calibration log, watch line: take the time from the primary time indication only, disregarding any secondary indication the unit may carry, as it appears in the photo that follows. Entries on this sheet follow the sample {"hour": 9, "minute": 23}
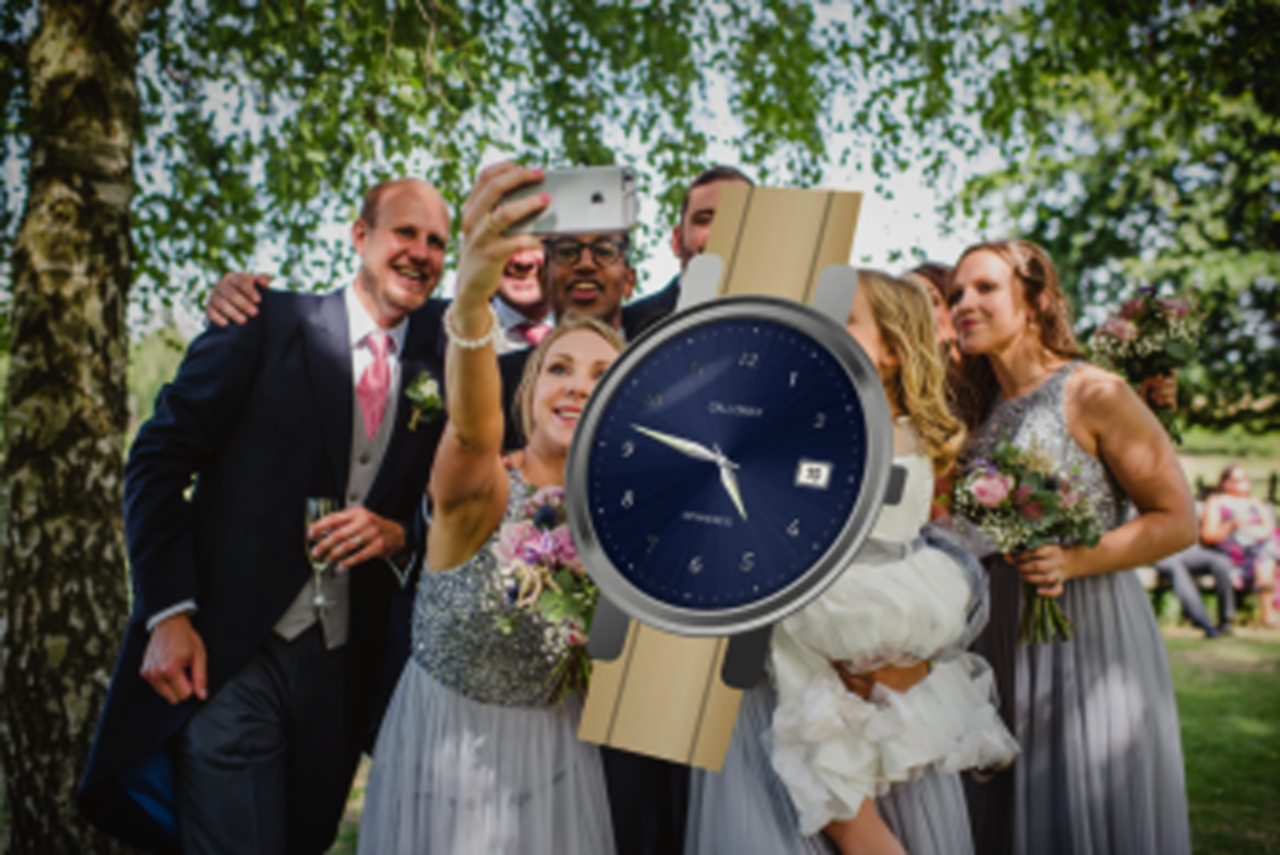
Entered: {"hour": 4, "minute": 47}
